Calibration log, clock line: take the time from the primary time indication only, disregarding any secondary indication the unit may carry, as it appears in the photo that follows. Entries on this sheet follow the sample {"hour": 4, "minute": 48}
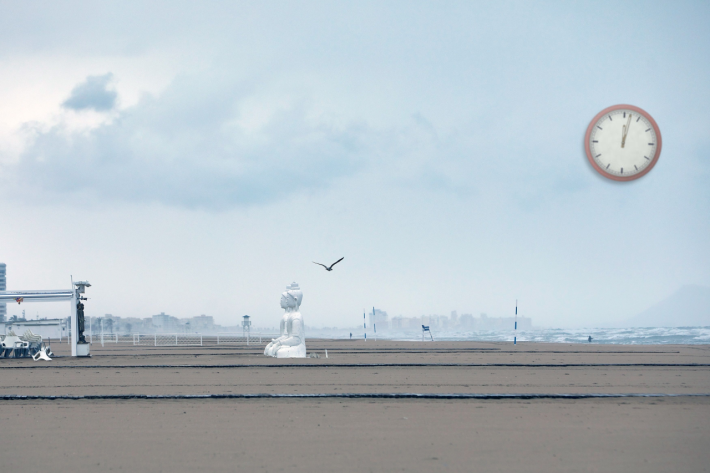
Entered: {"hour": 12, "minute": 2}
